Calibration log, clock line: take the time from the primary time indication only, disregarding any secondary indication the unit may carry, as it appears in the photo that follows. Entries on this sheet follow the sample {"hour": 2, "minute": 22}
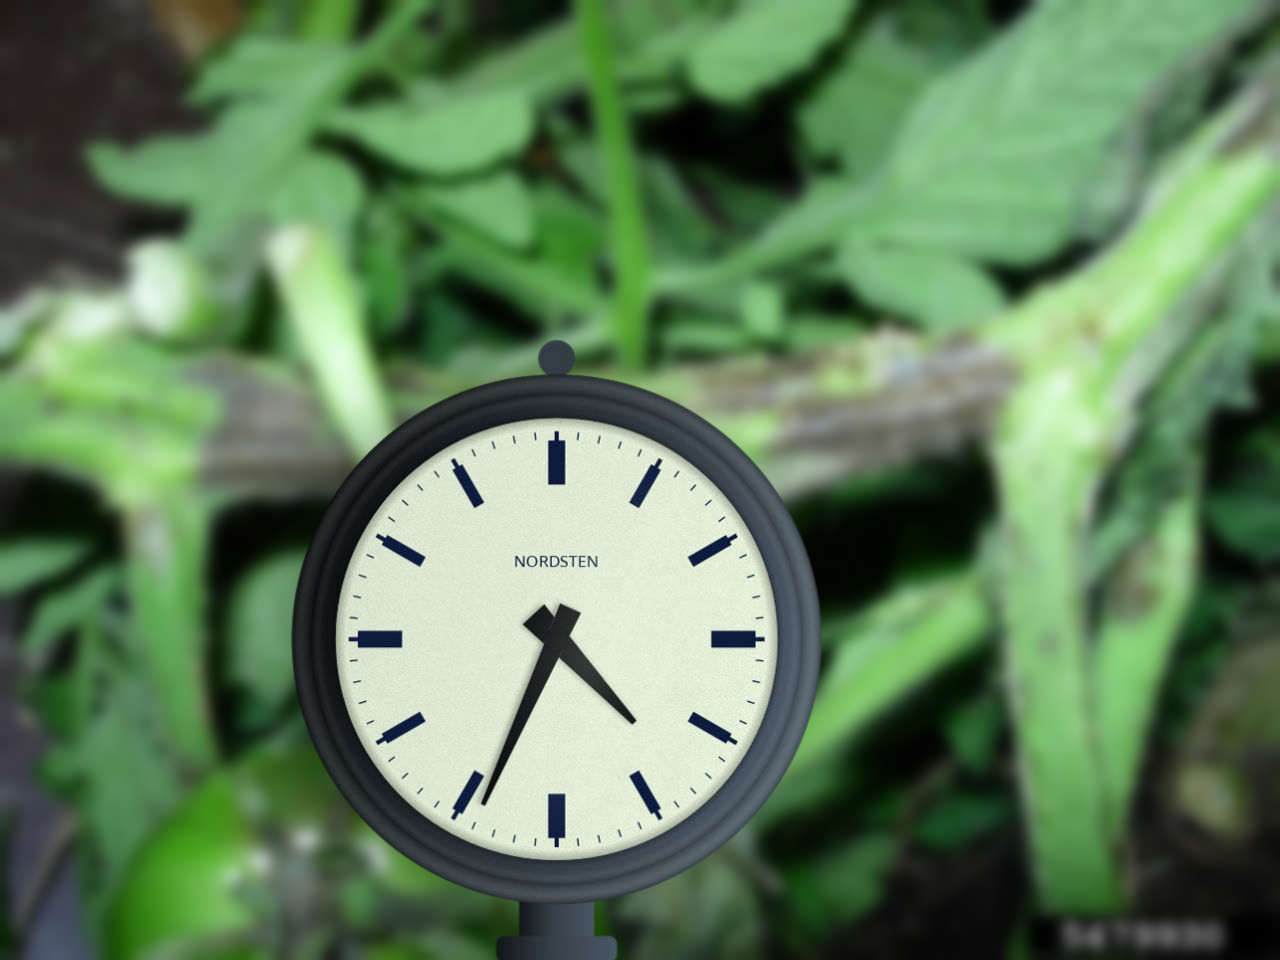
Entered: {"hour": 4, "minute": 34}
